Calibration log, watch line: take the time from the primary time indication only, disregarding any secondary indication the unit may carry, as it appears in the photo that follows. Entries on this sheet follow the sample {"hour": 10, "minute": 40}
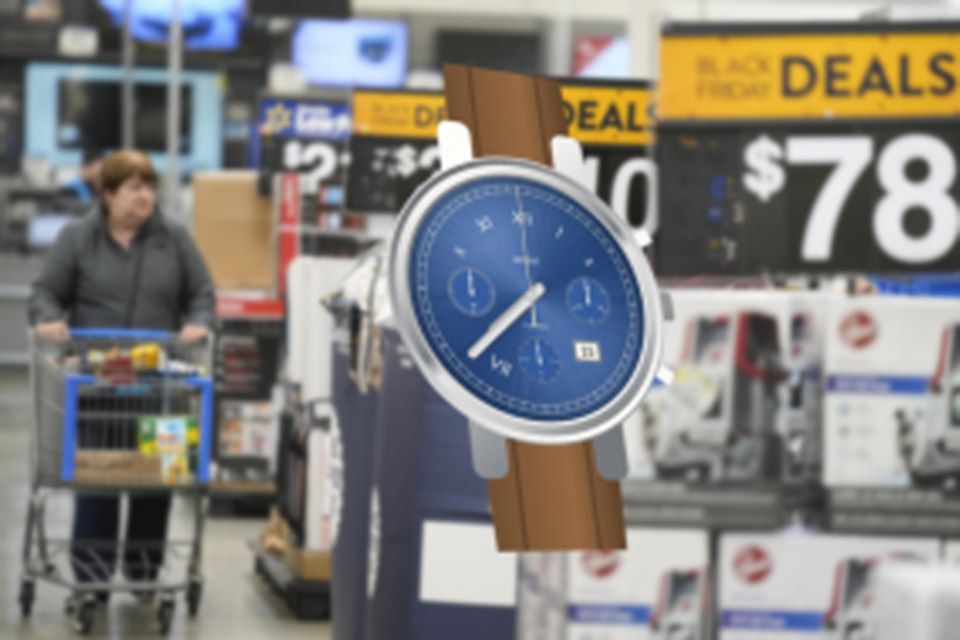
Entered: {"hour": 7, "minute": 38}
